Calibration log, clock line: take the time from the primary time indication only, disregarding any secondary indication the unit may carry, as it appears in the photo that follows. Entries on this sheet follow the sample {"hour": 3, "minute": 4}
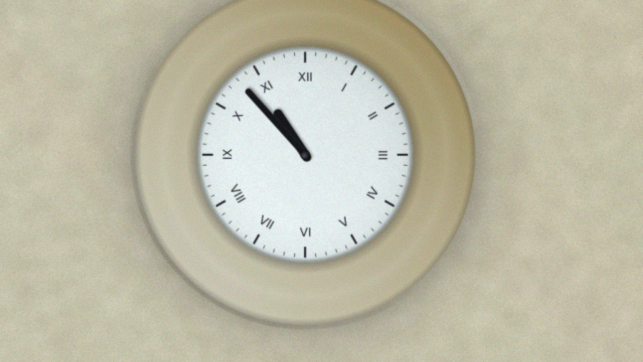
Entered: {"hour": 10, "minute": 53}
